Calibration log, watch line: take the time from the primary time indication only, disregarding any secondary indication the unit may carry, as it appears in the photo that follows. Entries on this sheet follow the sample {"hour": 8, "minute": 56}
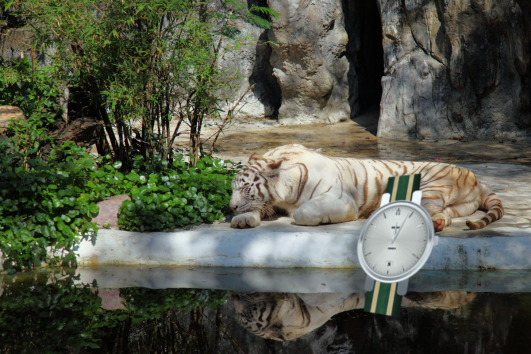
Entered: {"hour": 12, "minute": 4}
